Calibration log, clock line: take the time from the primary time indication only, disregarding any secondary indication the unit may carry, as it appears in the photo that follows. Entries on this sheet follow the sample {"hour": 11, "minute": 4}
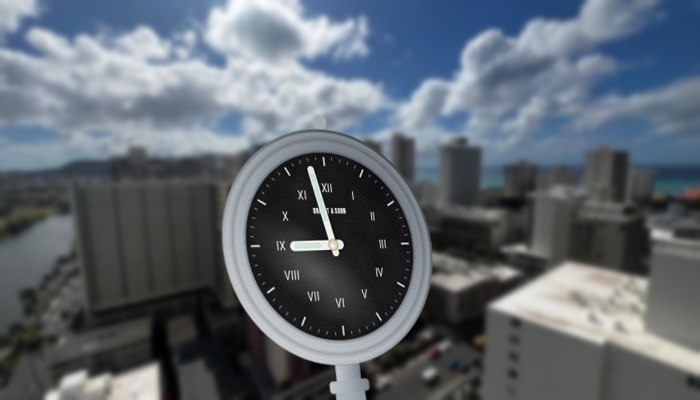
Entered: {"hour": 8, "minute": 58}
